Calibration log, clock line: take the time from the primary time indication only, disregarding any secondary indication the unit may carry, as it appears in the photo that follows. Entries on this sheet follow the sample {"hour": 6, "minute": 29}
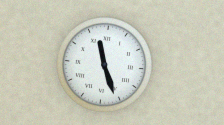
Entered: {"hour": 11, "minute": 26}
